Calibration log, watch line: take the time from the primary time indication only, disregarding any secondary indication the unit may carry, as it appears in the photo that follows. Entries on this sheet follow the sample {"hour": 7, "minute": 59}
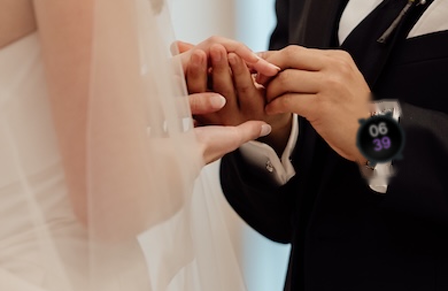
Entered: {"hour": 6, "minute": 39}
